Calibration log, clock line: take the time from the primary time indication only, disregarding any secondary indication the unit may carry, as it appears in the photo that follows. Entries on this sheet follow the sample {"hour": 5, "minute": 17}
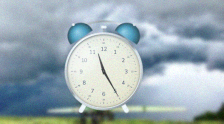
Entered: {"hour": 11, "minute": 25}
